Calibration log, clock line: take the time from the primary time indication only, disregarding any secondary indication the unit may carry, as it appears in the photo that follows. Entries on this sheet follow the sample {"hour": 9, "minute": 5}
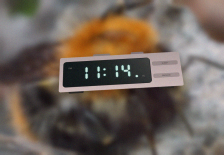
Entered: {"hour": 11, "minute": 14}
